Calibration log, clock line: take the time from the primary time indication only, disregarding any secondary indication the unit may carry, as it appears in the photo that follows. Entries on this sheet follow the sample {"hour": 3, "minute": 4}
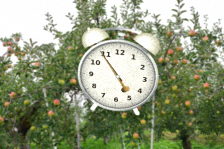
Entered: {"hour": 4, "minute": 54}
